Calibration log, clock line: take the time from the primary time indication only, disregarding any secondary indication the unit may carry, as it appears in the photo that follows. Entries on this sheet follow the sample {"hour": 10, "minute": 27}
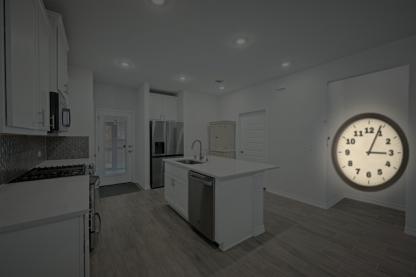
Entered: {"hour": 3, "minute": 4}
